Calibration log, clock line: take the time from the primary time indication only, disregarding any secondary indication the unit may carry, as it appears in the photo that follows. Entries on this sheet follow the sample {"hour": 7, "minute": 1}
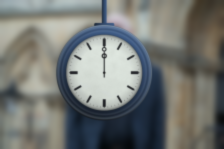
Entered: {"hour": 12, "minute": 0}
